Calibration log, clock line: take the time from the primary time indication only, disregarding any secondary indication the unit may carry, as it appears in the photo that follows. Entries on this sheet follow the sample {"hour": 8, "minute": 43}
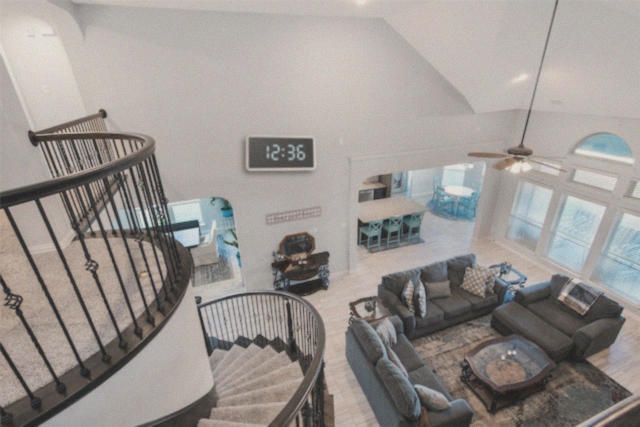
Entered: {"hour": 12, "minute": 36}
